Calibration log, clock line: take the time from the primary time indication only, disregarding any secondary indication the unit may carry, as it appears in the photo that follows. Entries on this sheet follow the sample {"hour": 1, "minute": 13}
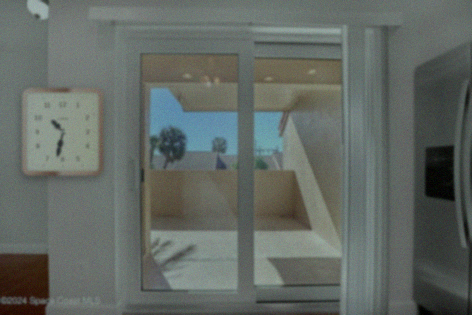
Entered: {"hour": 10, "minute": 32}
